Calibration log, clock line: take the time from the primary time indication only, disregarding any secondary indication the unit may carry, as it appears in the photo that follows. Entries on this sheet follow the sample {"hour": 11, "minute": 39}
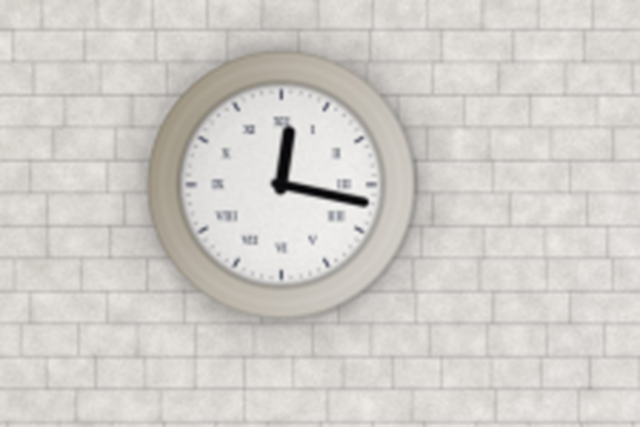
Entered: {"hour": 12, "minute": 17}
